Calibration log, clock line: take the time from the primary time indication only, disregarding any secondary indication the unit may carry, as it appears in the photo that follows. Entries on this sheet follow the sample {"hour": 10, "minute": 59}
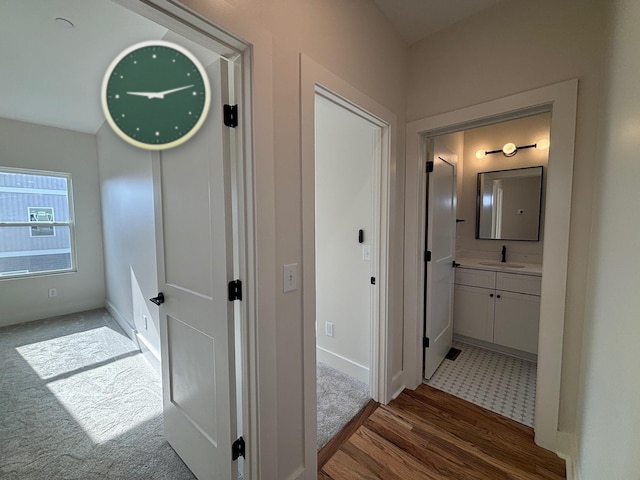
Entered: {"hour": 9, "minute": 13}
